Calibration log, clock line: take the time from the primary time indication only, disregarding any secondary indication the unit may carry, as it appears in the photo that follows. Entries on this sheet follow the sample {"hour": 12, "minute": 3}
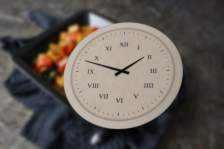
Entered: {"hour": 1, "minute": 48}
